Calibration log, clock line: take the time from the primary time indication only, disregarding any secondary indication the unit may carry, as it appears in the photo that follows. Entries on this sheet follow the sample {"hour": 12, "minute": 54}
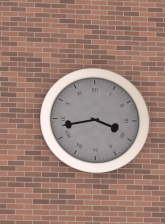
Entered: {"hour": 3, "minute": 43}
